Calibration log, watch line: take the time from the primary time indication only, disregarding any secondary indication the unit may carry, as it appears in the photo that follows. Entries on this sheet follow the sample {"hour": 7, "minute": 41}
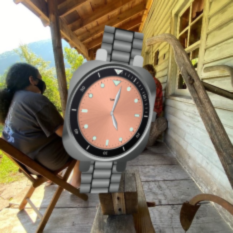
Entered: {"hour": 5, "minute": 2}
